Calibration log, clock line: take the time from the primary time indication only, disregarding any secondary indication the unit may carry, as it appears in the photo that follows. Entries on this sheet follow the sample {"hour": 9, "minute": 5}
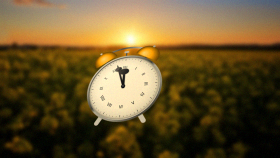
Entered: {"hour": 11, "minute": 57}
